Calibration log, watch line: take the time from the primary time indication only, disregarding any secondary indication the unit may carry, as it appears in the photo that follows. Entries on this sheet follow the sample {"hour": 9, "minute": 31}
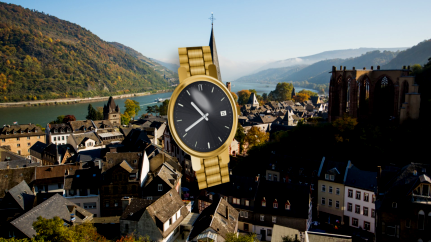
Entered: {"hour": 10, "minute": 41}
